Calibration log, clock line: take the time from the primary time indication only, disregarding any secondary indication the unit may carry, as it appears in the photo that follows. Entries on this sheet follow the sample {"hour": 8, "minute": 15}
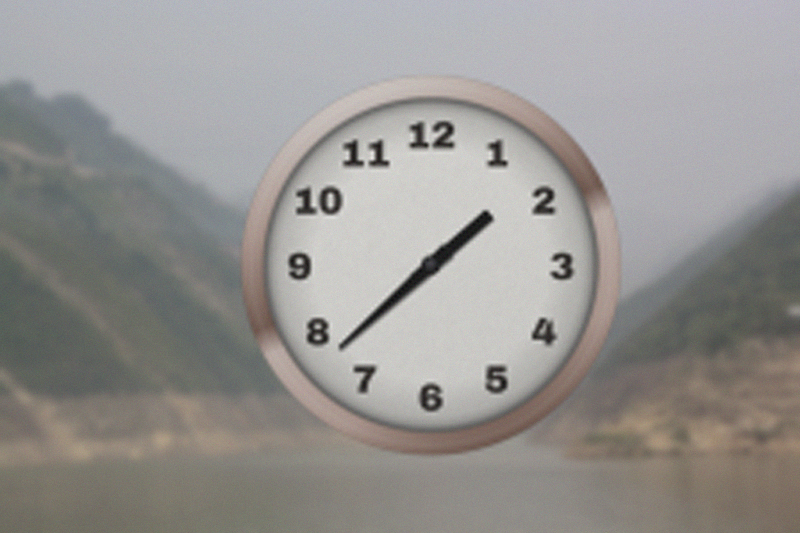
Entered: {"hour": 1, "minute": 38}
